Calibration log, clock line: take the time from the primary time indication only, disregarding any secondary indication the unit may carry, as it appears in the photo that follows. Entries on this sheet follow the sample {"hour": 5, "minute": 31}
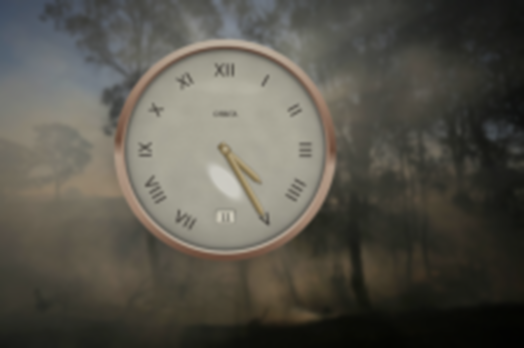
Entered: {"hour": 4, "minute": 25}
